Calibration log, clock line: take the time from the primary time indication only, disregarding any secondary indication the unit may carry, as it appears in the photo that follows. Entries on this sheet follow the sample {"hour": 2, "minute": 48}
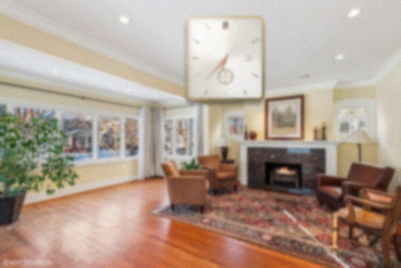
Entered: {"hour": 6, "minute": 37}
